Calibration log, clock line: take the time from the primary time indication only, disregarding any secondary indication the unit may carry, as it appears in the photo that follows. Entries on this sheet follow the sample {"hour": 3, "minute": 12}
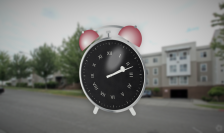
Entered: {"hour": 2, "minute": 12}
